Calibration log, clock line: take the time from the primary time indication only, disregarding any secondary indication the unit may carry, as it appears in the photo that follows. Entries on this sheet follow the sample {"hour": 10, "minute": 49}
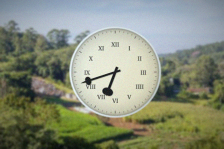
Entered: {"hour": 6, "minute": 42}
